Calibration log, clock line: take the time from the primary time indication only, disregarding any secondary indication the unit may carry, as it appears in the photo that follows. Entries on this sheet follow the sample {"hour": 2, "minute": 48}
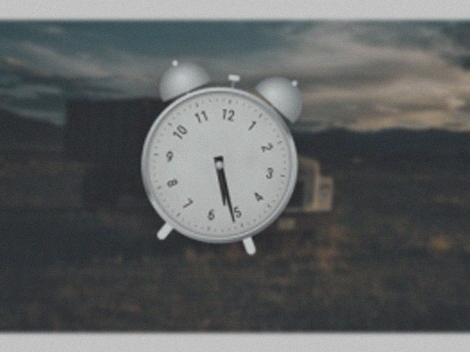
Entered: {"hour": 5, "minute": 26}
